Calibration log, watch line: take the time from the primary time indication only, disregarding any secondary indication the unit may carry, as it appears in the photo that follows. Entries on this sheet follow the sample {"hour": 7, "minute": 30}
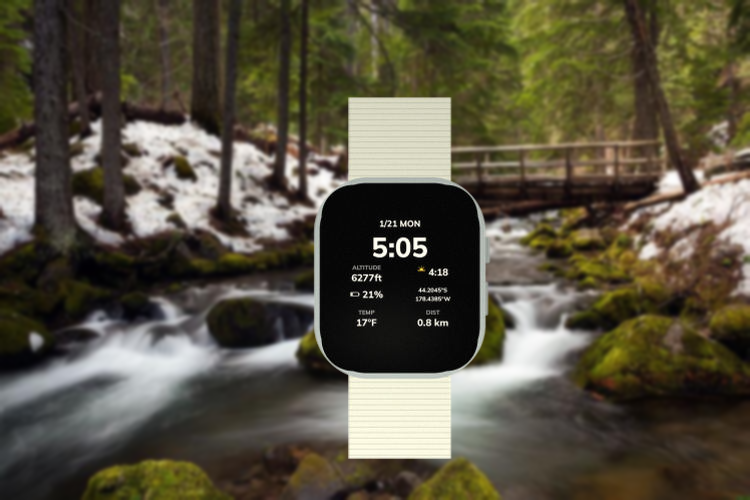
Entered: {"hour": 5, "minute": 5}
